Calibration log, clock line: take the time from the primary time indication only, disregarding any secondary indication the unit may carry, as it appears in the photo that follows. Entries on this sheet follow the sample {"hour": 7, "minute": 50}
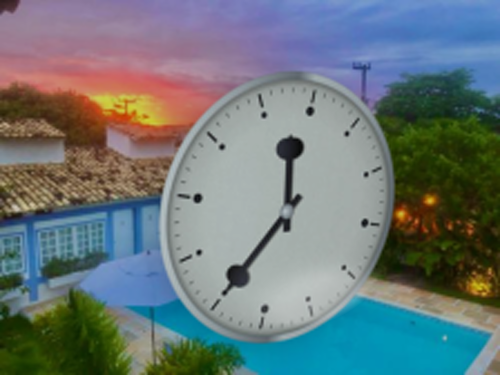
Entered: {"hour": 11, "minute": 35}
